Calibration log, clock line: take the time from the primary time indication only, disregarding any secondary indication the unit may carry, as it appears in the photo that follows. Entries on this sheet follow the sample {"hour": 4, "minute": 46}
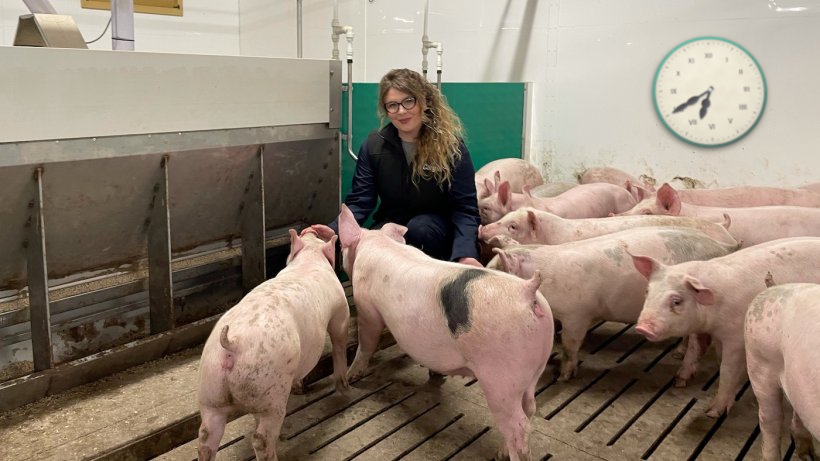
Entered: {"hour": 6, "minute": 40}
